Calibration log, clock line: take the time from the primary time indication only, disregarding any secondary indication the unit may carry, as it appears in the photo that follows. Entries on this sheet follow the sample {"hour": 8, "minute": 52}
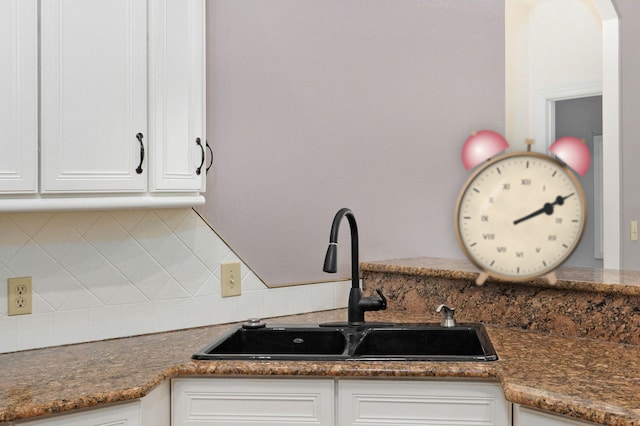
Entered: {"hour": 2, "minute": 10}
